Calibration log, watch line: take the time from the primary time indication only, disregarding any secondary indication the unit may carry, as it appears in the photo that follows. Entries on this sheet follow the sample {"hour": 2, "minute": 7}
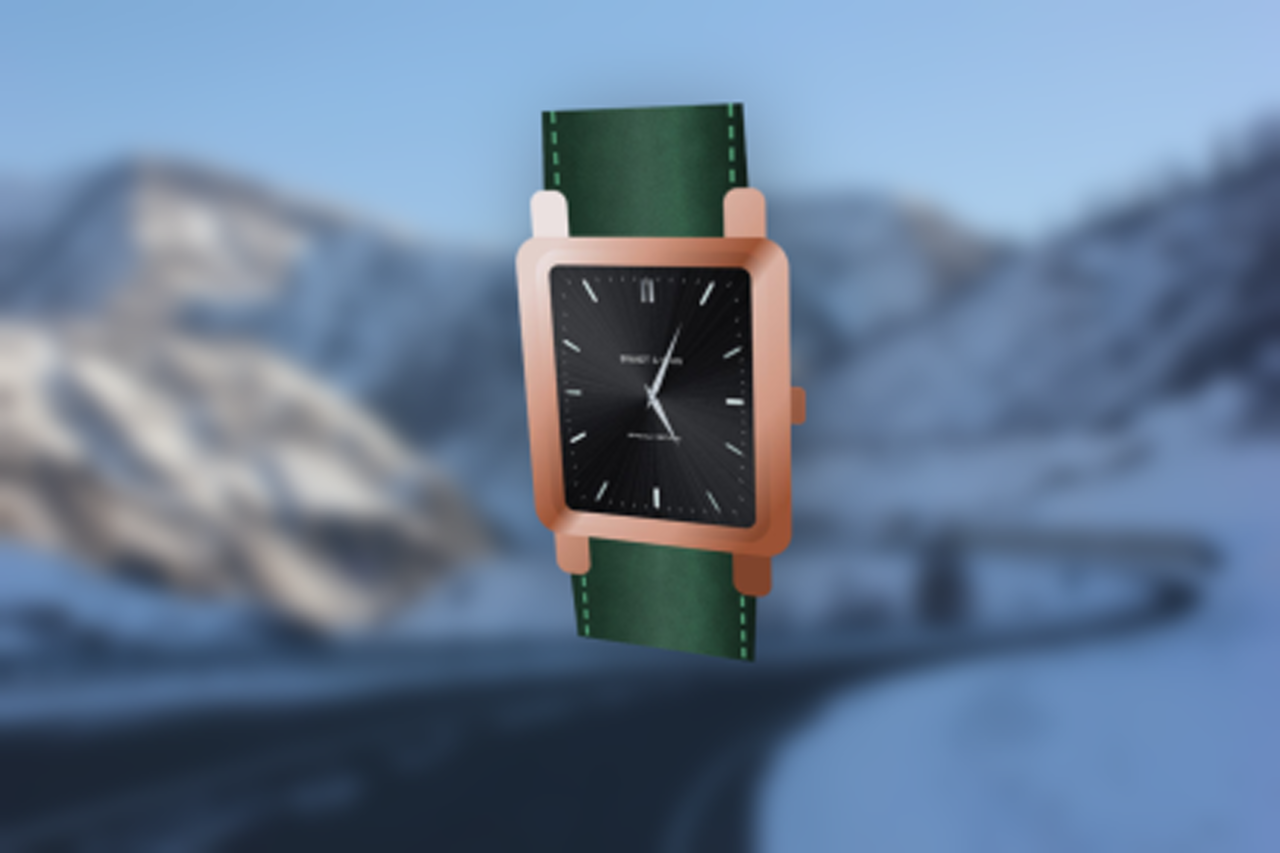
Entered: {"hour": 5, "minute": 4}
